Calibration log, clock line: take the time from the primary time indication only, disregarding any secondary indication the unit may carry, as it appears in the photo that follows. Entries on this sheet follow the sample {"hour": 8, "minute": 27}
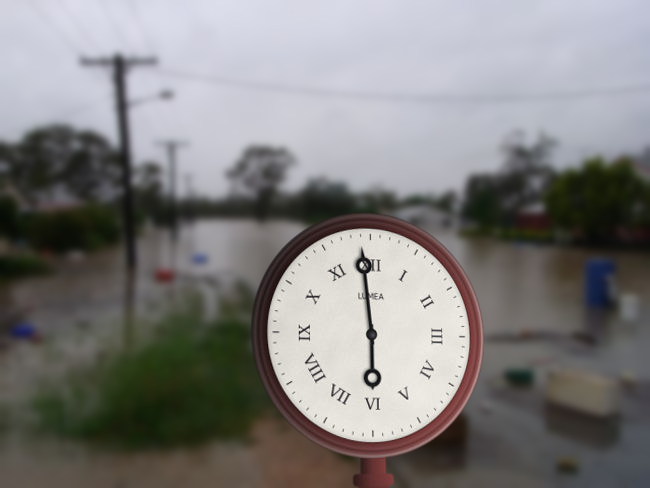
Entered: {"hour": 5, "minute": 59}
